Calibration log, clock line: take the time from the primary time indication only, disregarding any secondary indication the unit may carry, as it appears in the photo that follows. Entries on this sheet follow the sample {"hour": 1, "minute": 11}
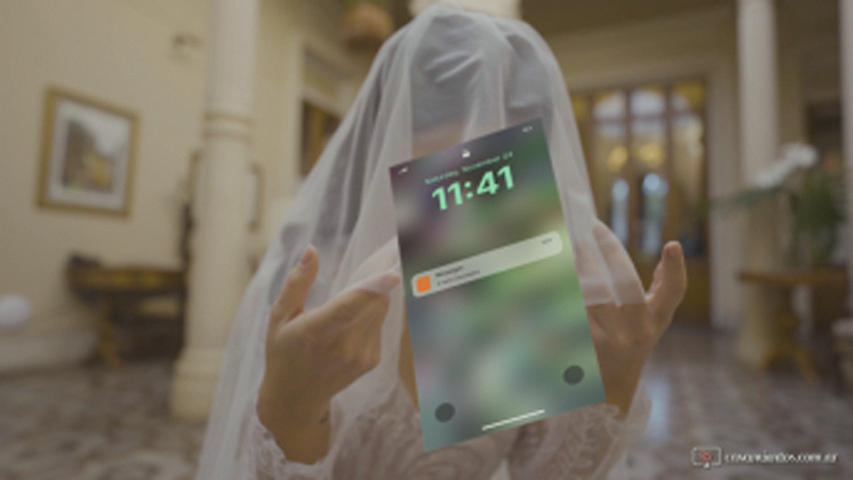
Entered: {"hour": 11, "minute": 41}
